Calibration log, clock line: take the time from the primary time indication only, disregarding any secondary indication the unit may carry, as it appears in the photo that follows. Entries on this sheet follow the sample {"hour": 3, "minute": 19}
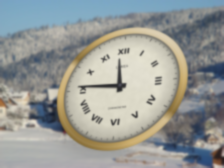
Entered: {"hour": 11, "minute": 46}
